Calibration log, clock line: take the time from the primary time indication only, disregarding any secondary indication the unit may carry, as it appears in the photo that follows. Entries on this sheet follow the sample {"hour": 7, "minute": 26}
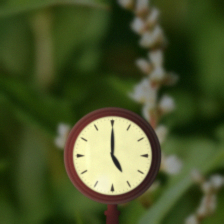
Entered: {"hour": 5, "minute": 0}
